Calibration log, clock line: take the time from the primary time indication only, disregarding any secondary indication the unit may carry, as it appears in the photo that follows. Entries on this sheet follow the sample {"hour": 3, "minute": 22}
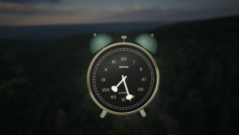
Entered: {"hour": 7, "minute": 27}
